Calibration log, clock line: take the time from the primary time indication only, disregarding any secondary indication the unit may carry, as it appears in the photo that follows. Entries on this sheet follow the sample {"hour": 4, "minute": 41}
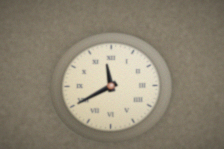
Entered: {"hour": 11, "minute": 40}
